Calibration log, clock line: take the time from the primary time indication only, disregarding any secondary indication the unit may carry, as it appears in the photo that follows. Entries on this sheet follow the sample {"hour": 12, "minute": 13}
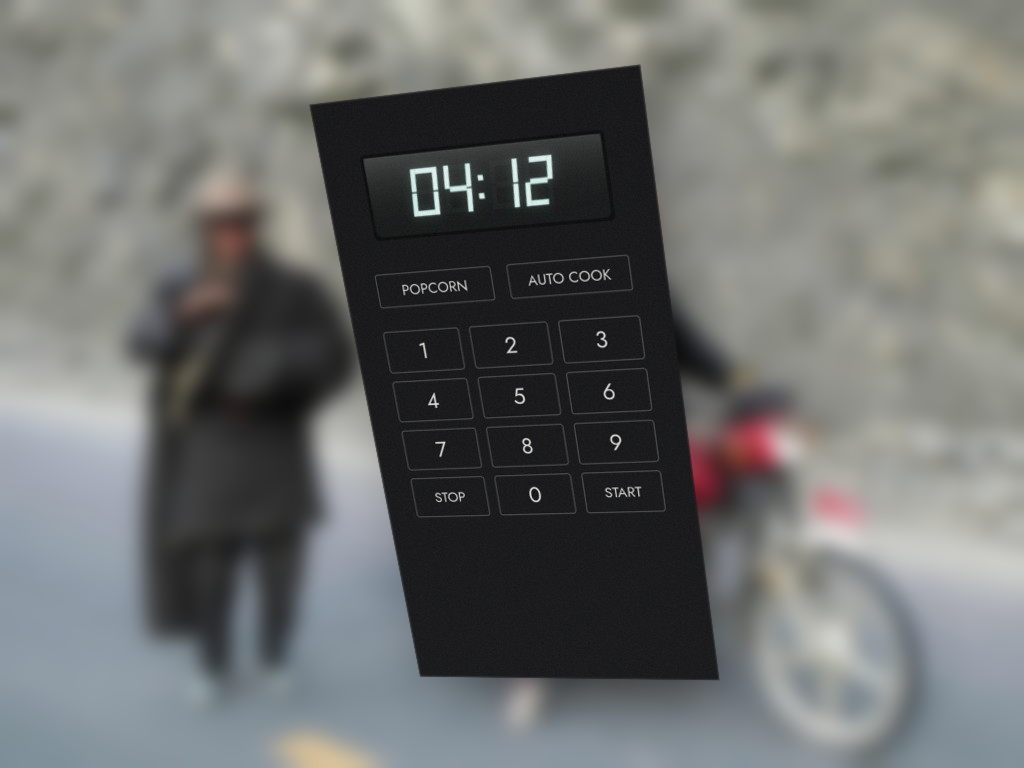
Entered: {"hour": 4, "minute": 12}
